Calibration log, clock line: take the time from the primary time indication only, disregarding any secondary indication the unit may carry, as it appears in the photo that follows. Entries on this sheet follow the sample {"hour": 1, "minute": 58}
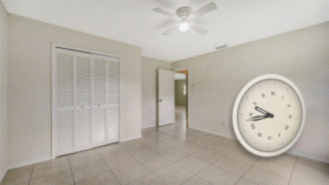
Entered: {"hour": 9, "minute": 43}
